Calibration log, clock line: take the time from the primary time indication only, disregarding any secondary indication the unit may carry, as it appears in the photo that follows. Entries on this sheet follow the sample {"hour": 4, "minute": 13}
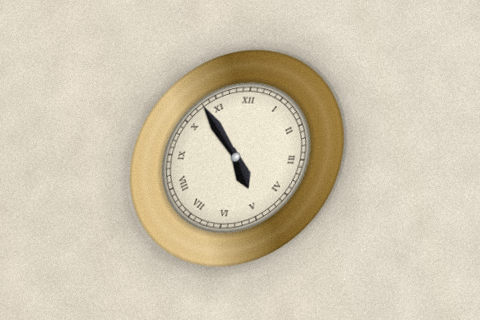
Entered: {"hour": 4, "minute": 53}
